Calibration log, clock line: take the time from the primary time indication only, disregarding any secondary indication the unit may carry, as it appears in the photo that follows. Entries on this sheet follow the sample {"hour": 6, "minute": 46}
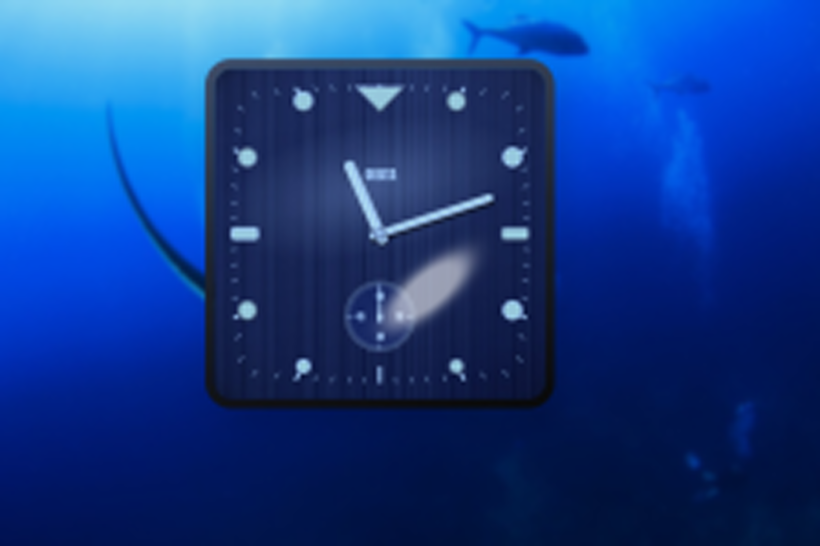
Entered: {"hour": 11, "minute": 12}
